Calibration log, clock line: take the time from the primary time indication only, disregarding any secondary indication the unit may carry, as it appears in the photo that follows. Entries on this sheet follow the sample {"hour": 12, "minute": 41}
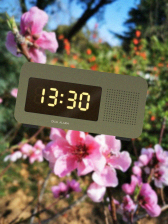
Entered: {"hour": 13, "minute": 30}
